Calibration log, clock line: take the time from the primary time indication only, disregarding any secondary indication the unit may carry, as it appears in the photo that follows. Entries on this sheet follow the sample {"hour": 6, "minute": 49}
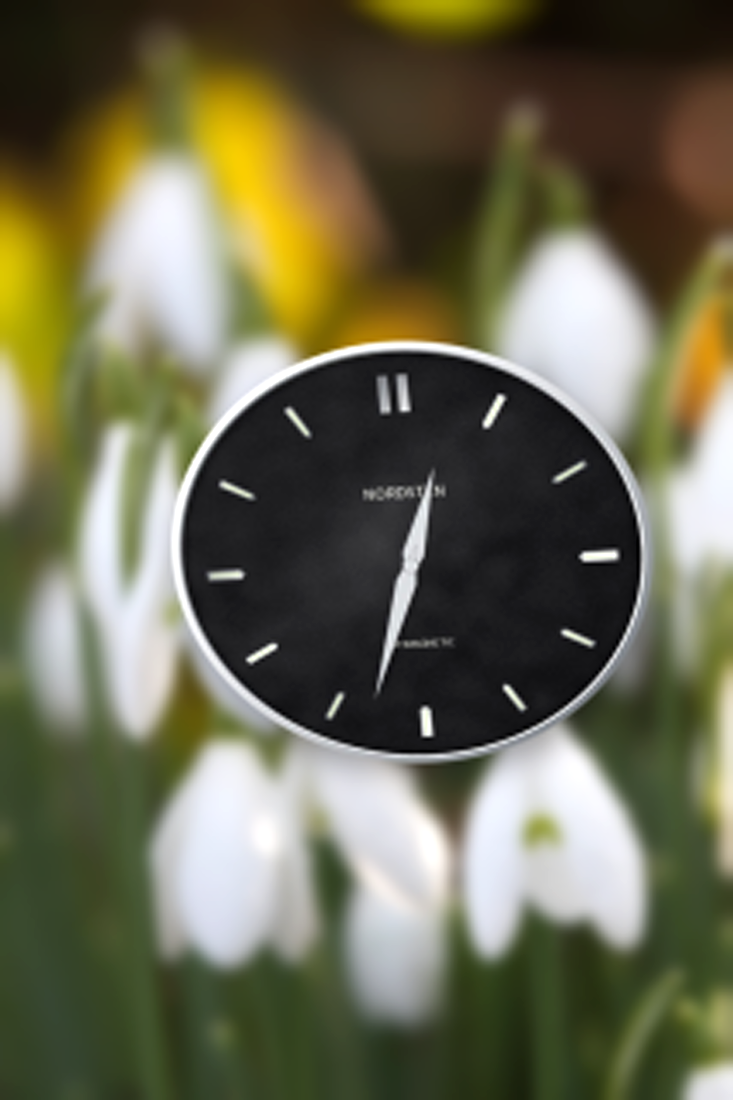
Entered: {"hour": 12, "minute": 33}
